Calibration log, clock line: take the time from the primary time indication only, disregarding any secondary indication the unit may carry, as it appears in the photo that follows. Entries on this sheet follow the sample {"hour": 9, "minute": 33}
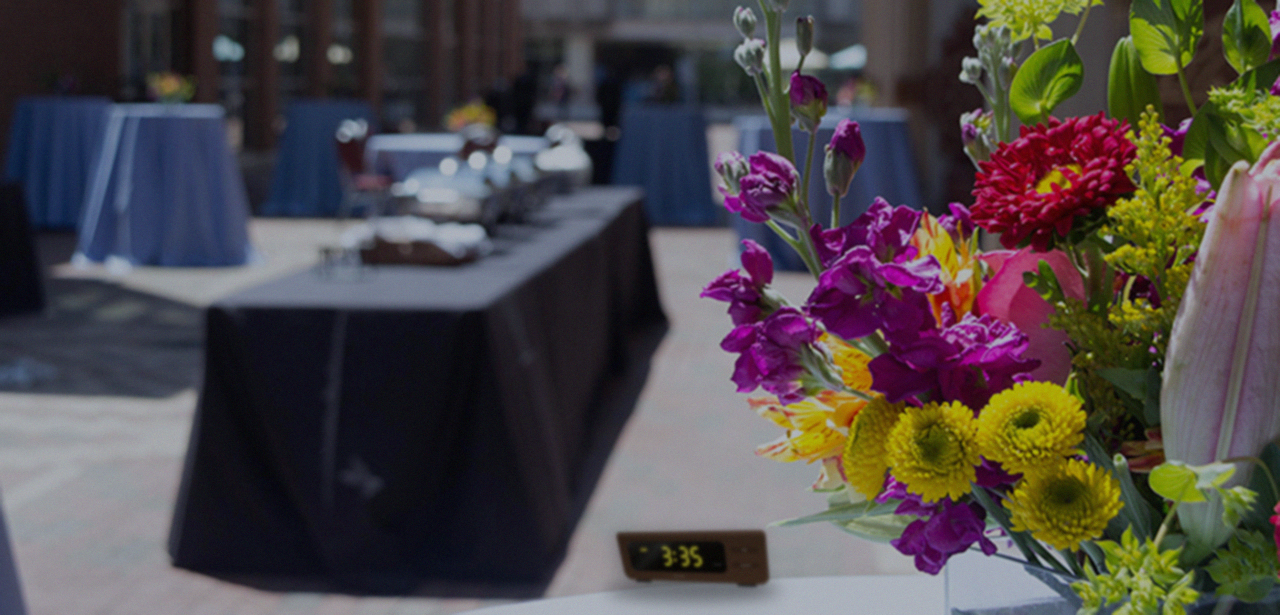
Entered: {"hour": 3, "minute": 35}
